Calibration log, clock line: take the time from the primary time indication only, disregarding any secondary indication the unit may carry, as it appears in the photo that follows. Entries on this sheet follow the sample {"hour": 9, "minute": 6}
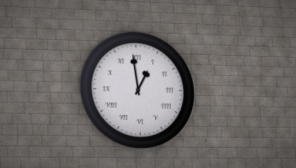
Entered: {"hour": 12, "minute": 59}
